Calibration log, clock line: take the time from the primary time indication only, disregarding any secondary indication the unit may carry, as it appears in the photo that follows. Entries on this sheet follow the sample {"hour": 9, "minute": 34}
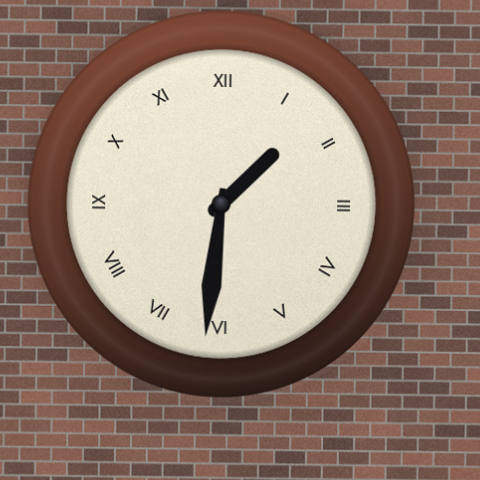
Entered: {"hour": 1, "minute": 31}
